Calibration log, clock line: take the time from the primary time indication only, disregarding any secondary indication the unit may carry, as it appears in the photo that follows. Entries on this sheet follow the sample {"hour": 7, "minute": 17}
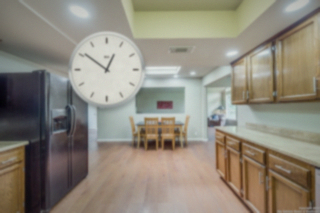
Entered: {"hour": 12, "minute": 51}
